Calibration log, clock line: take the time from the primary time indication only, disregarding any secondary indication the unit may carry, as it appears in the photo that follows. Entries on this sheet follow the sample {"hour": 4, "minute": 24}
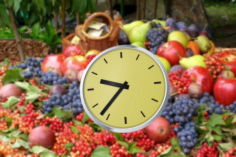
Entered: {"hour": 9, "minute": 37}
